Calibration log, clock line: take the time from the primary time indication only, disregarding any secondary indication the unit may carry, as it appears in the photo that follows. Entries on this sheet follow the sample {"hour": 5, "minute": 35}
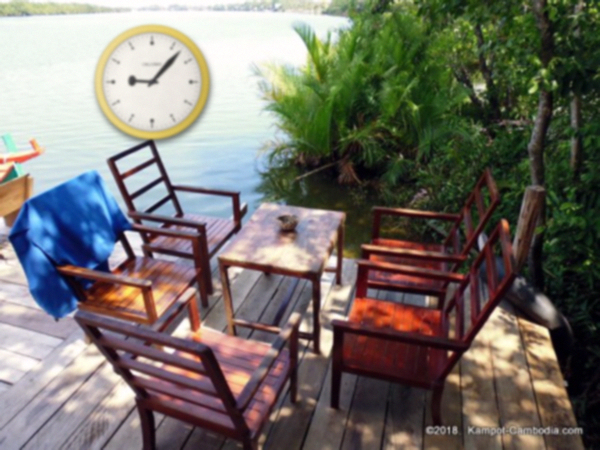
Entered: {"hour": 9, "minute": 7}
